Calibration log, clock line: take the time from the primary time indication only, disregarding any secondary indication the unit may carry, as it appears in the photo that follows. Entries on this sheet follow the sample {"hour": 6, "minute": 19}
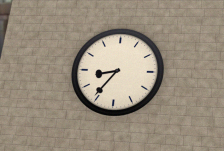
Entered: {"hour": 8, "minute": 36}
